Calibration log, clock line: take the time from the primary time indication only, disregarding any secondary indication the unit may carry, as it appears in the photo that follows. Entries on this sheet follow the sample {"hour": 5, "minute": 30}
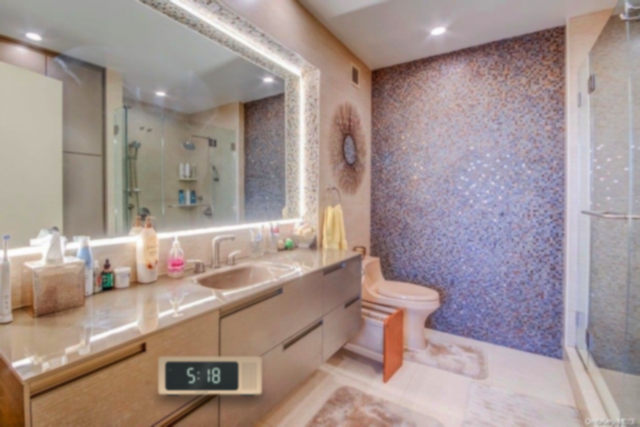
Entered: {"hour": 5, "minute": 18}
